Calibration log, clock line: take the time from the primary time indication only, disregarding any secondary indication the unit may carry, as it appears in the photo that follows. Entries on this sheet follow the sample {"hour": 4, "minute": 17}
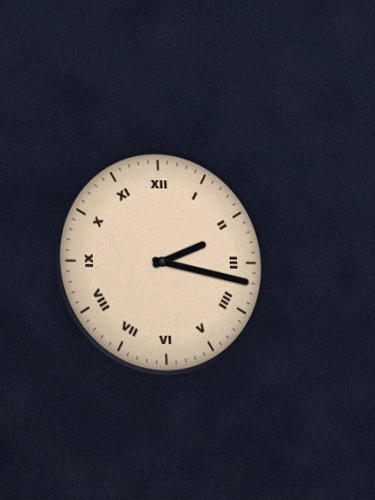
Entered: {"hour": 2, "minute": 17}
